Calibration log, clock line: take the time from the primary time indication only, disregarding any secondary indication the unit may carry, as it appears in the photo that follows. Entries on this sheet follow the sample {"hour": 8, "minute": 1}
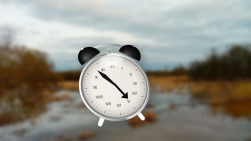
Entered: {"hour": 4, "minute": 53}
